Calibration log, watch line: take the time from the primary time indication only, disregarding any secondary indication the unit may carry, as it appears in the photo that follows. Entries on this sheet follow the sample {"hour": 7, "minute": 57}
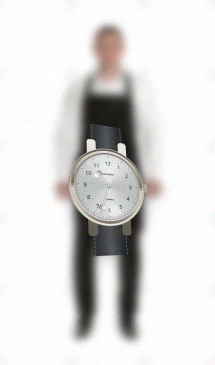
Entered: {"hour": 10, "minute": 33}
